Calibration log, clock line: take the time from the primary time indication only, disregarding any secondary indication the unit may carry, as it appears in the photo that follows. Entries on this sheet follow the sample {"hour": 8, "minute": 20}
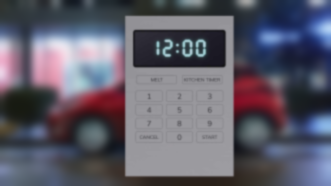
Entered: {"hour": 12, "minute": 0}
